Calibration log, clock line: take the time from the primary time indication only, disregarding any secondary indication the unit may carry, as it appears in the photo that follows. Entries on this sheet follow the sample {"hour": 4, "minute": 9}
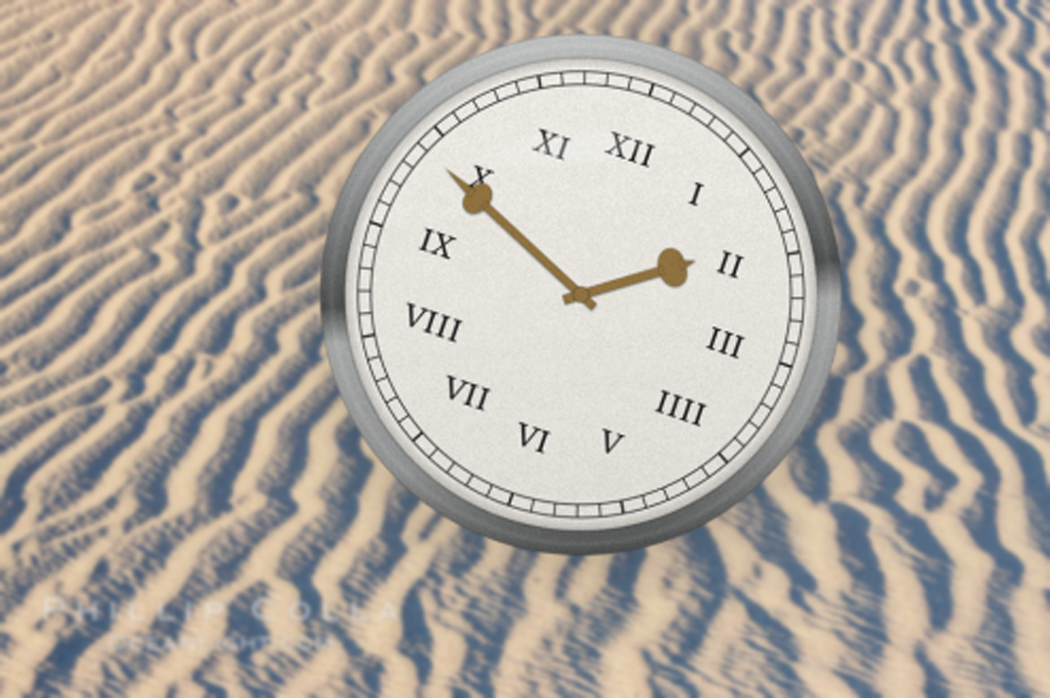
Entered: {"hour": 1, "minute": 49}
